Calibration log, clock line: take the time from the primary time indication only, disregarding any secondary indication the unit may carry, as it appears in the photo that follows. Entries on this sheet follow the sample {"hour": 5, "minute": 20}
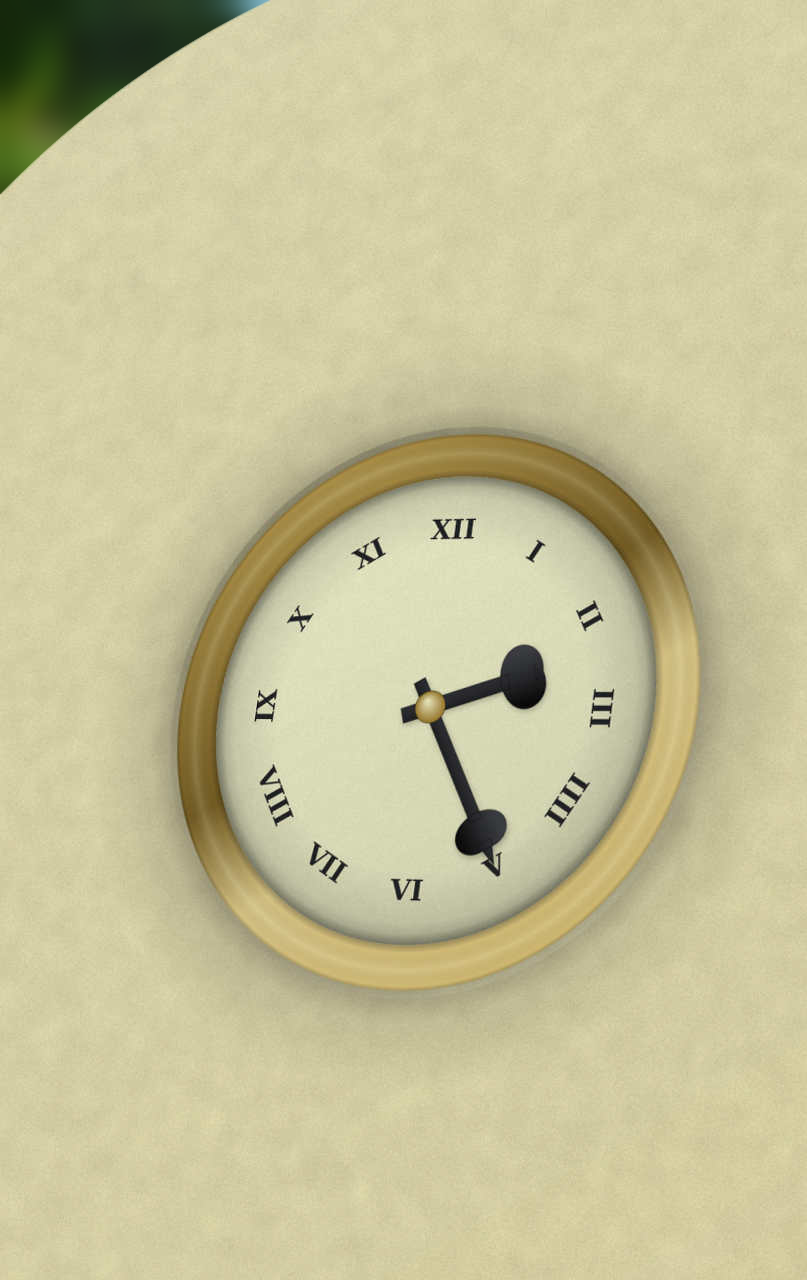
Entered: {"hour": 2, "minute": 25}
